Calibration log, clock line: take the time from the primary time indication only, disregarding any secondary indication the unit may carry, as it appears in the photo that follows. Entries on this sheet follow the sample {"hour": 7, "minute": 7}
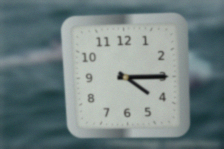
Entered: {"hour": 4, "minute": 15}
